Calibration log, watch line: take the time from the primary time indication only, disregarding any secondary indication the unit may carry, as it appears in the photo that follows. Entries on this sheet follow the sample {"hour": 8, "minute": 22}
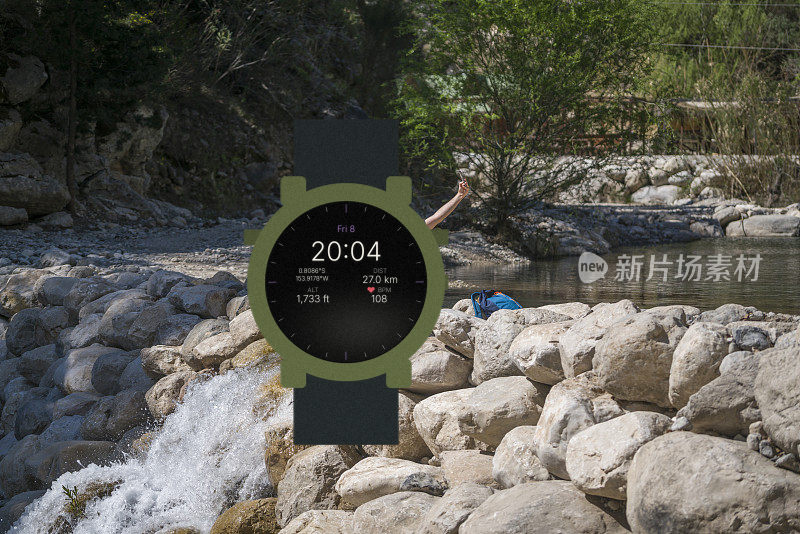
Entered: {"hour": 20, "minute": 4}
